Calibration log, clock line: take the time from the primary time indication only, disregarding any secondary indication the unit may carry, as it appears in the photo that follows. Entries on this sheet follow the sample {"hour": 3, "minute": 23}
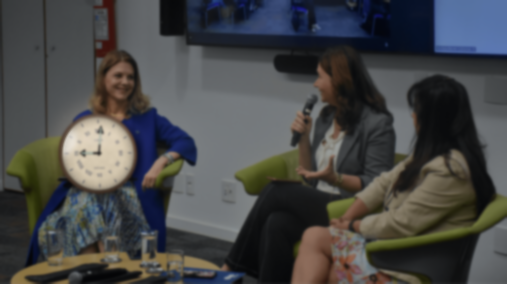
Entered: {"hour": 9, "minute": 1}
